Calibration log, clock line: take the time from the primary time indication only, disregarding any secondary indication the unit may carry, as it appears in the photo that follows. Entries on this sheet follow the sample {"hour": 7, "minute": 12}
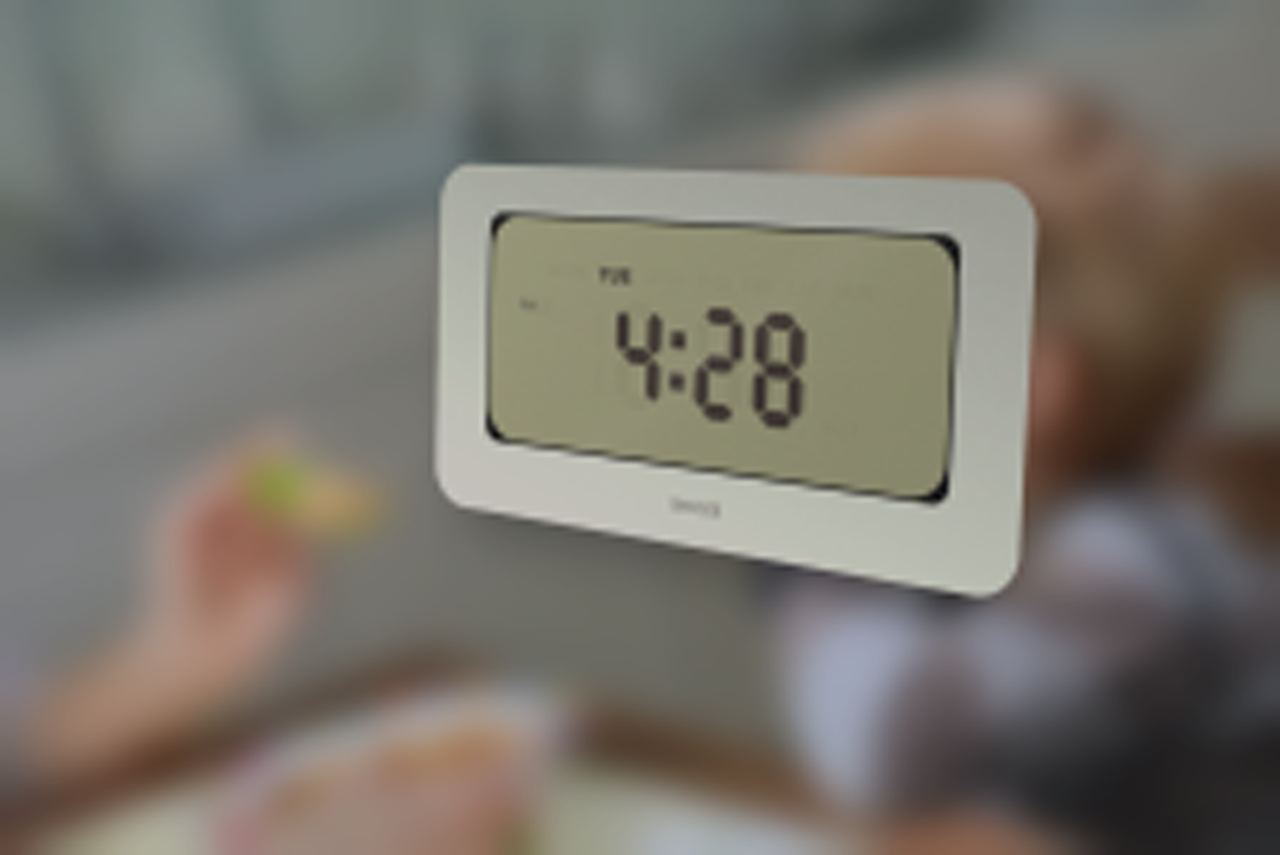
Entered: {"hour": 4, "minute": 28}
